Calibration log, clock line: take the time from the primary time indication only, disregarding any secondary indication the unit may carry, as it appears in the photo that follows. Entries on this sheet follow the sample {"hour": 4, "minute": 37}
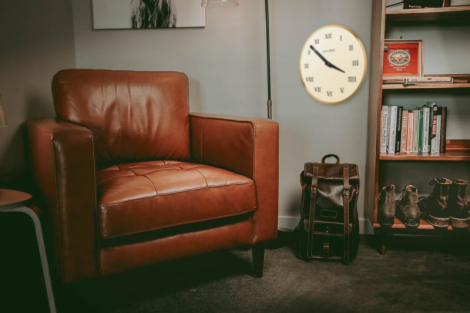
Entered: {"hour": 3, "minute": 52}
